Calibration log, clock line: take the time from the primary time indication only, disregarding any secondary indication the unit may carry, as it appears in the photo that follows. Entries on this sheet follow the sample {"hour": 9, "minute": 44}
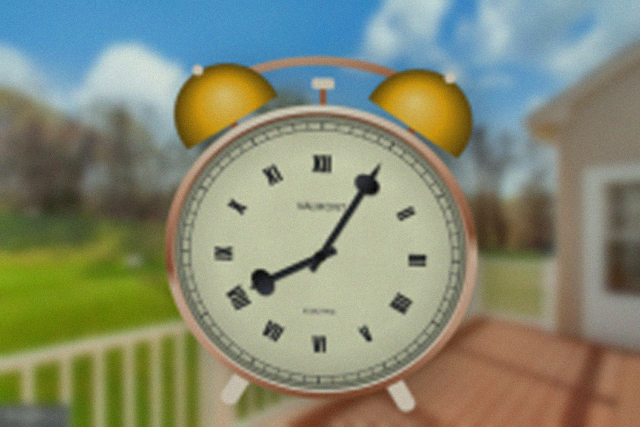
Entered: {"hour": 8, "minute": 5}
